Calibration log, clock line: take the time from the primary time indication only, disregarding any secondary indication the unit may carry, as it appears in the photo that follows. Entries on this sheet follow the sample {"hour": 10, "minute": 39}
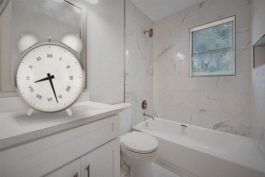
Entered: {"hour": 8, "minute": 27}
